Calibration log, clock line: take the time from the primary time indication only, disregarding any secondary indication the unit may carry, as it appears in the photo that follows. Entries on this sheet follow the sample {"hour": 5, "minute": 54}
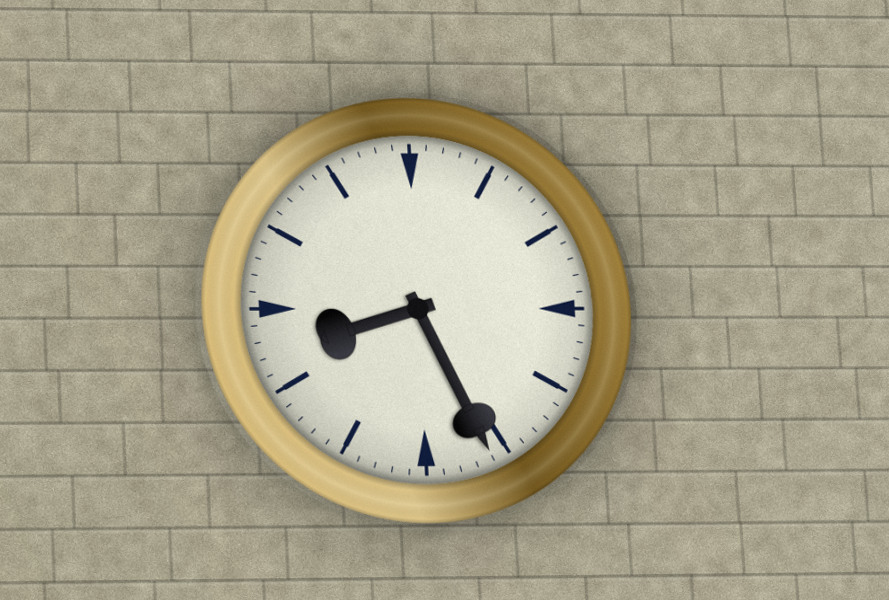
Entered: {"hour": 8, "minute": 26}
